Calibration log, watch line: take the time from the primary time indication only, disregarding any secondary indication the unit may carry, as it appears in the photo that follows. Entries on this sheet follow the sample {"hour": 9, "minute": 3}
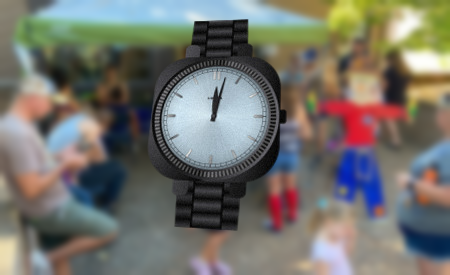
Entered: {"hour": 12, "minute": 2}
